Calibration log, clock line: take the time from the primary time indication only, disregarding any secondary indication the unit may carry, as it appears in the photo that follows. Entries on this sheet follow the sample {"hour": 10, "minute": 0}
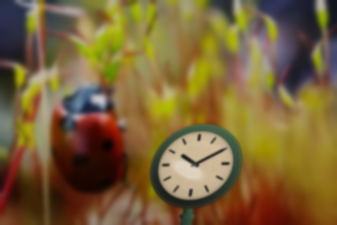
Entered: {"hour": 10, "minute": 10}
